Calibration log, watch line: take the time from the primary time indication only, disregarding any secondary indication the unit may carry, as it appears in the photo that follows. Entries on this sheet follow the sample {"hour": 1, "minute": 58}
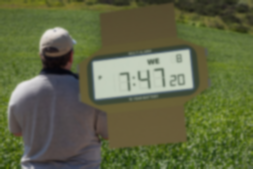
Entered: {"hour": 7, "minute": 47}
